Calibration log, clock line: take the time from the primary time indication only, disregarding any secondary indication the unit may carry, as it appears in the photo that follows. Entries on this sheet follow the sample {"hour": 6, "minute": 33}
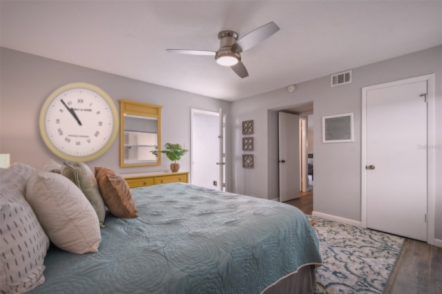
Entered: {"hour": 10, "minute": 53}
